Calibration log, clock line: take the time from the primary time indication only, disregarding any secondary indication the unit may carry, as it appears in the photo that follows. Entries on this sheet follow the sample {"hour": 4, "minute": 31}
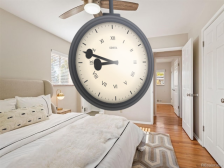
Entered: {"hour": 8, "minute": 48}
